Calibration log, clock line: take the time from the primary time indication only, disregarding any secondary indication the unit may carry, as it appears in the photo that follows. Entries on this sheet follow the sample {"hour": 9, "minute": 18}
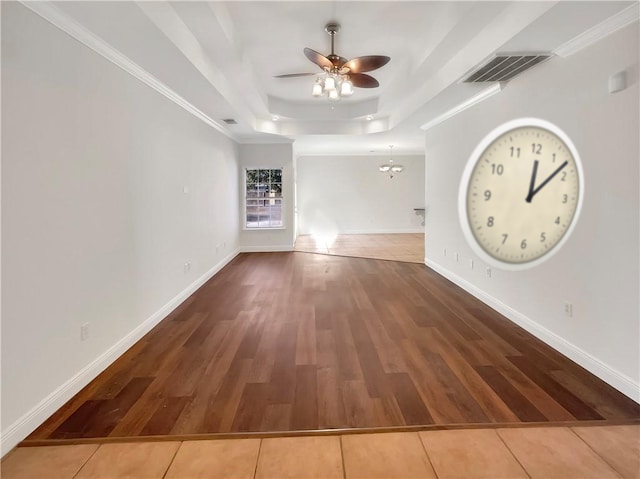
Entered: {"hour": 12, "minute": 8}
